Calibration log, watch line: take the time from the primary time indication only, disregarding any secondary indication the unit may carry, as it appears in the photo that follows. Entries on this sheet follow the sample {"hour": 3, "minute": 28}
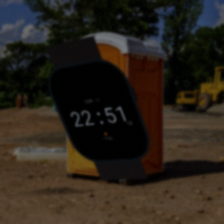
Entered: {"hour": 22, "minute": 51}
